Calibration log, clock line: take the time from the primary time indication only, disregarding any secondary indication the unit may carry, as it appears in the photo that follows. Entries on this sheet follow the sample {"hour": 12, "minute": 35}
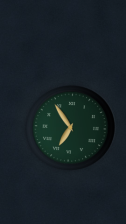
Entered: {"hour": 6, "minute": 54}
